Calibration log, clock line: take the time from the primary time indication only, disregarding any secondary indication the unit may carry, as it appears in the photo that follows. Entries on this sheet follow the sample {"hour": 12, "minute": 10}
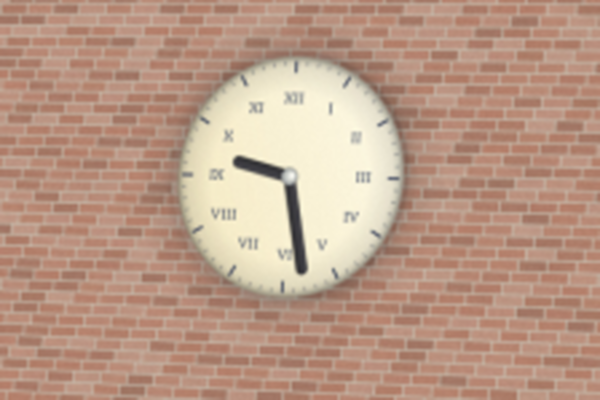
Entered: {"hour": 9, "minute": 28}
